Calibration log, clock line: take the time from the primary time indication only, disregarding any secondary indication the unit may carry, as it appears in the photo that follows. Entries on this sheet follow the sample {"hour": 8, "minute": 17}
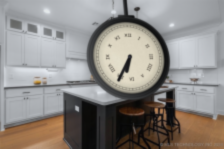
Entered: {"hour": 6, "minute": 35}
